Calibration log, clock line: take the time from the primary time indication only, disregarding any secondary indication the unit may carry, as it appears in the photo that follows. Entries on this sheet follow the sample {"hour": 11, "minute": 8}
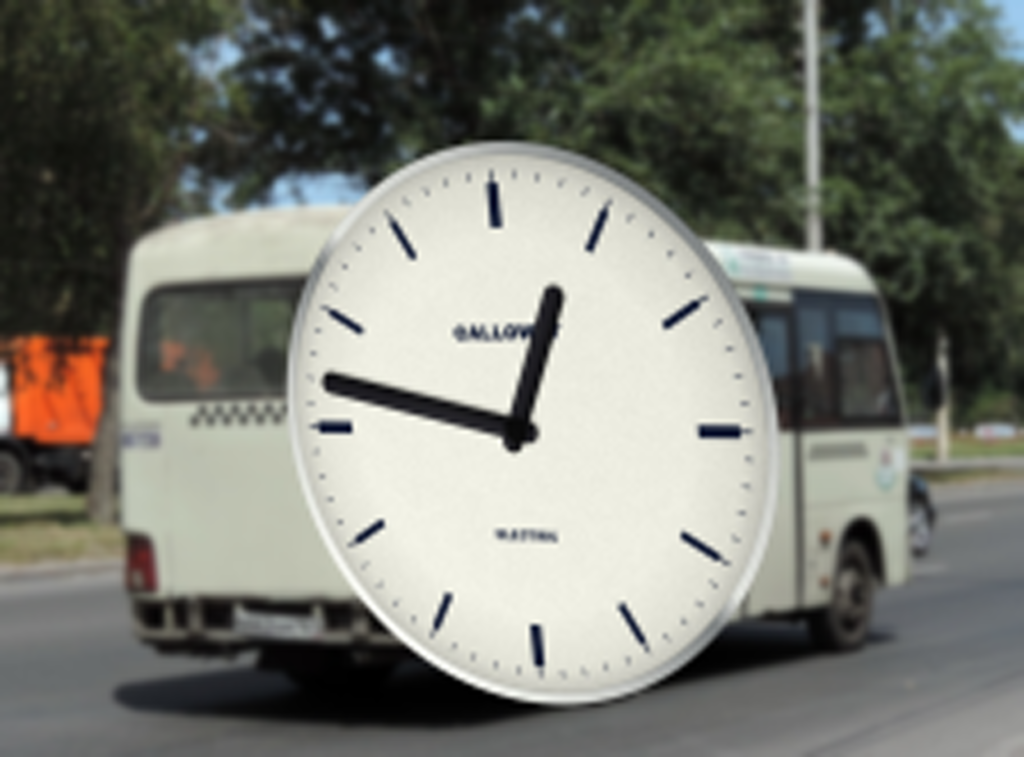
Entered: {"hour": 12, "minute": 47}
